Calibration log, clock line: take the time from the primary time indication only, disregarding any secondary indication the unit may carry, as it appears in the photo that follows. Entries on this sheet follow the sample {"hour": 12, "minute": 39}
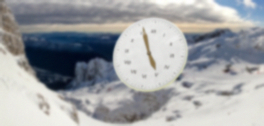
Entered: {"hour": 4, "minute": 56}
